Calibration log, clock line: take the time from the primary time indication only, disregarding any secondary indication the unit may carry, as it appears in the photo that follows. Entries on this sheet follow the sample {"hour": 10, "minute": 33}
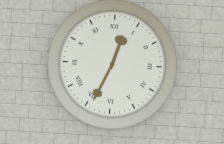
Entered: {"hour": 12, "minute": 34}
